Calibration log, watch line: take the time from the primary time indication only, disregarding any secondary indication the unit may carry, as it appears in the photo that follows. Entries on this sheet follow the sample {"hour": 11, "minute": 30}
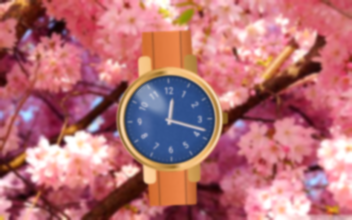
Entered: {"hour": 12, "minute": 18}
